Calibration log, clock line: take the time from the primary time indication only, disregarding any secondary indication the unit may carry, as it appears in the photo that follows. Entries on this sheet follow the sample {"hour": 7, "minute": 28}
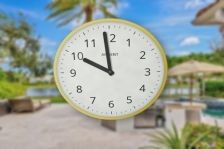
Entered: {"hour": 9, "minute": 59}
